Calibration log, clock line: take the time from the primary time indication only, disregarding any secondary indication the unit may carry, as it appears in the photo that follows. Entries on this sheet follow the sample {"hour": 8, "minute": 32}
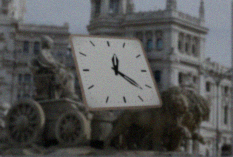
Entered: {"hour": 12, "minute": 22}
